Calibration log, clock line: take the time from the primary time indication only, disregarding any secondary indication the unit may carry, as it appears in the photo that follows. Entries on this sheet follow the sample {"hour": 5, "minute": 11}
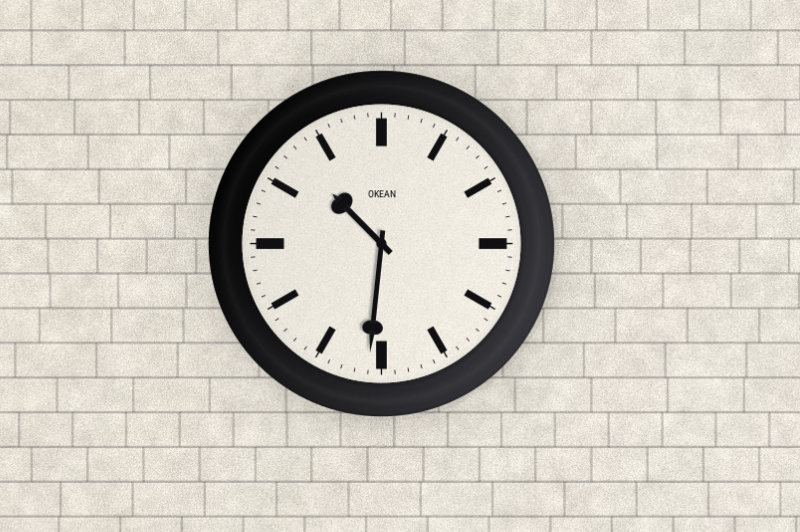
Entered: {"hour": 10, "minute": 31}
